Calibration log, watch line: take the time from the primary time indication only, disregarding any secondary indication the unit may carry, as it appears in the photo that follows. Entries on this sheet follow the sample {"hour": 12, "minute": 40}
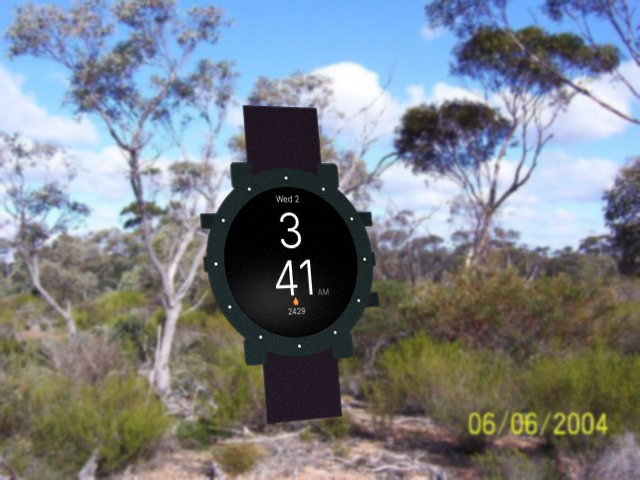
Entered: {"hour": 3, "minute": 41}
